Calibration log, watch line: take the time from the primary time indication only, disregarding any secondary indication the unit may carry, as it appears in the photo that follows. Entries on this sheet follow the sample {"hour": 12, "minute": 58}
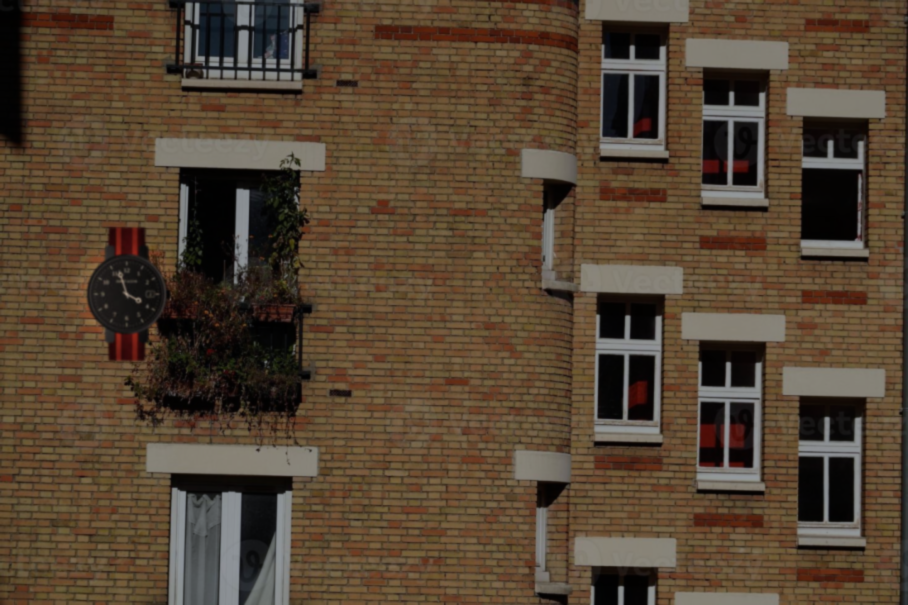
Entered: {"hour": 3, "minute": 57}
